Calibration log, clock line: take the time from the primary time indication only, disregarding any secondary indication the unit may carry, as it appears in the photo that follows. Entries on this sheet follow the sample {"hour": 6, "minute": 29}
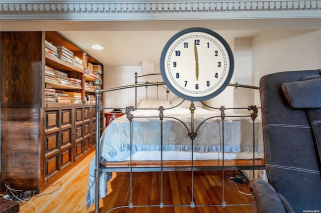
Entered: {"hour": 5, "minute": 59}
